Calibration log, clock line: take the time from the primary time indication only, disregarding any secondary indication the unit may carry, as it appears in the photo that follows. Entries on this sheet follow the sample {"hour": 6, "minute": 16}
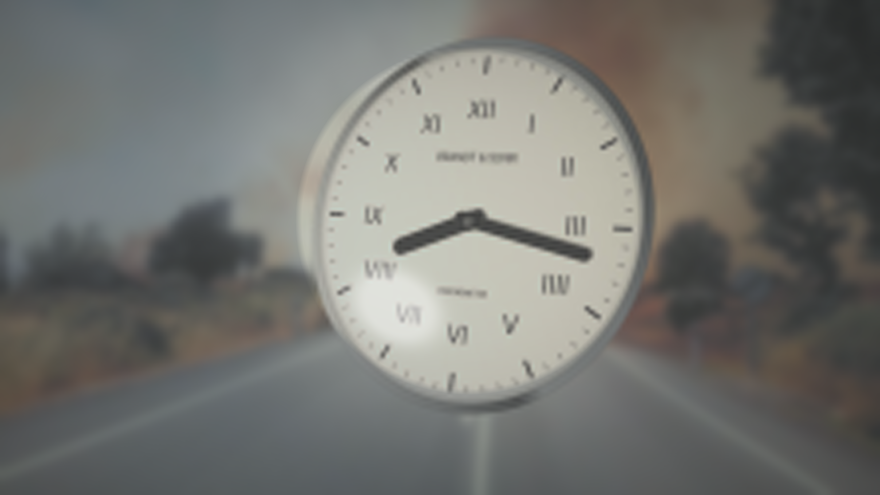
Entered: {"hour": 8, "minute": 17}
